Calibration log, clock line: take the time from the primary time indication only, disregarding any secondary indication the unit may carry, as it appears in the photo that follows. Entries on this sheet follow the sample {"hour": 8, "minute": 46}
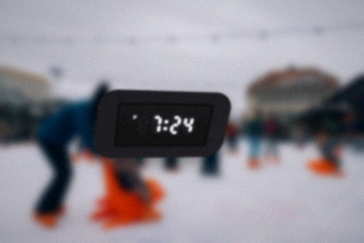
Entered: {"hour": 7, "minute": 24}
